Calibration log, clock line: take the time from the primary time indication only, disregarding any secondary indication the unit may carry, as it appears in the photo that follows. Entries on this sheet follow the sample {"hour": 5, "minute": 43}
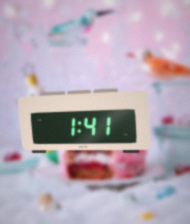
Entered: {"hour": 1, "minute": 41}
